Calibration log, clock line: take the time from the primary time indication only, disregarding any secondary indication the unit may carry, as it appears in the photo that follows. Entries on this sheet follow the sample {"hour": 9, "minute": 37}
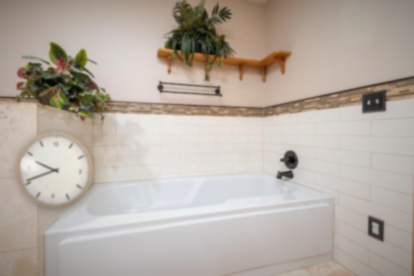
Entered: {"hour": 9, "minute": 41}
